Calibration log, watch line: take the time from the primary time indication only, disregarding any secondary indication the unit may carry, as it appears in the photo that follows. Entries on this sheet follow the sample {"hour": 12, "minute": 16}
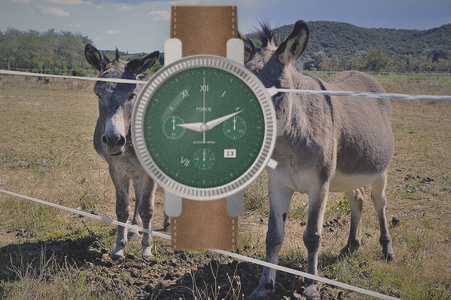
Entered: {"hour": 9, "minute": 11}
